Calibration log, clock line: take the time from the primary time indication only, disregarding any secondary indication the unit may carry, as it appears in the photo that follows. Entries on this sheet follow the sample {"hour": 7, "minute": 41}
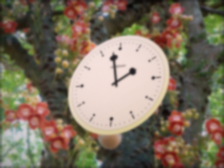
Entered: {"hour": 1, "minute": 58}
